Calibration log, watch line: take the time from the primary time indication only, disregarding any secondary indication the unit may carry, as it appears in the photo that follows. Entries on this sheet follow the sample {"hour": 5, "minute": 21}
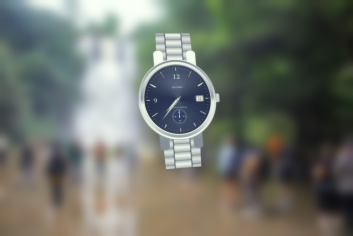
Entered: {"hour": 7, "minute": 37}
